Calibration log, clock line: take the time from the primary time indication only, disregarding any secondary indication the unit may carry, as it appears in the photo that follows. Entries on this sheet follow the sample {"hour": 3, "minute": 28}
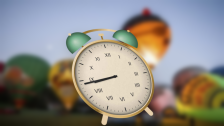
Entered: {"hour": 8, "minute": 44}
